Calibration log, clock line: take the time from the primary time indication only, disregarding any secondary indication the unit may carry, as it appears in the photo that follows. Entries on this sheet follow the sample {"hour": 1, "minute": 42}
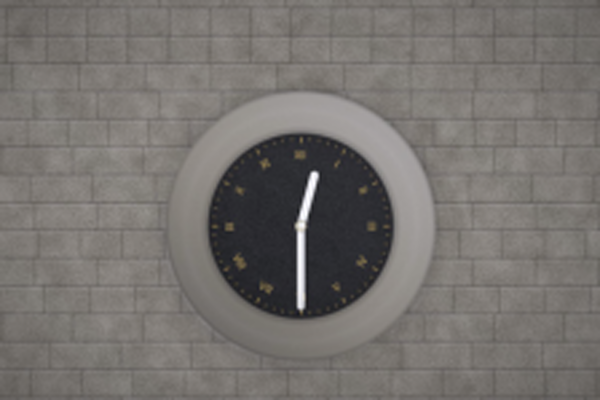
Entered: {"hour": 12, "minute": 30}
